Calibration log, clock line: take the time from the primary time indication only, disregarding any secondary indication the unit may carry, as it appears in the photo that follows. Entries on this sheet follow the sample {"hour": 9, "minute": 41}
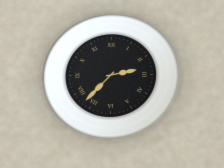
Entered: {"hour": 2, "minute": 37}
